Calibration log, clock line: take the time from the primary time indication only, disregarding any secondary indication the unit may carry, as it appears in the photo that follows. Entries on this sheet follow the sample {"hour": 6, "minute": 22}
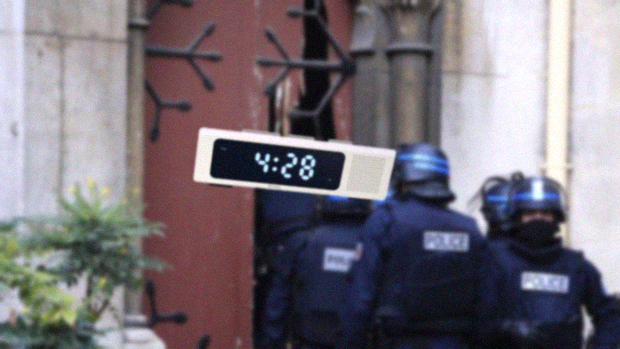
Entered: {"hour": 4, "minute": 28}
